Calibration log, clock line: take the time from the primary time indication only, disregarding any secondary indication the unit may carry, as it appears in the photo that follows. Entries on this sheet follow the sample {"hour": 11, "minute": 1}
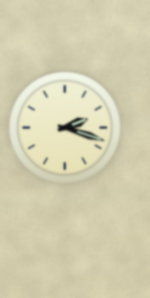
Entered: {"hour": 2, "minute": 18}
